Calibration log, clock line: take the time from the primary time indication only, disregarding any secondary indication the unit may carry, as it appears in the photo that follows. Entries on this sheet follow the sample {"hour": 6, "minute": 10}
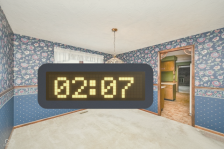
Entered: {"hour": 2, "minute": 7}
